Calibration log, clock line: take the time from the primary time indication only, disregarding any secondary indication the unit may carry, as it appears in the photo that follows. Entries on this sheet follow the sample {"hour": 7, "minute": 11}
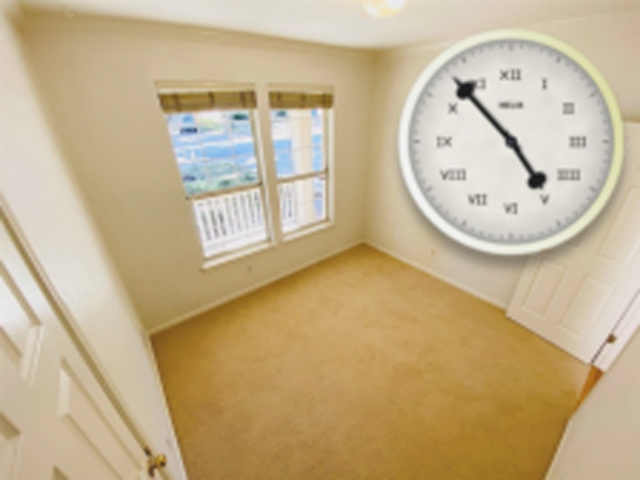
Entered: {"hour": 4, "minute": 53}
